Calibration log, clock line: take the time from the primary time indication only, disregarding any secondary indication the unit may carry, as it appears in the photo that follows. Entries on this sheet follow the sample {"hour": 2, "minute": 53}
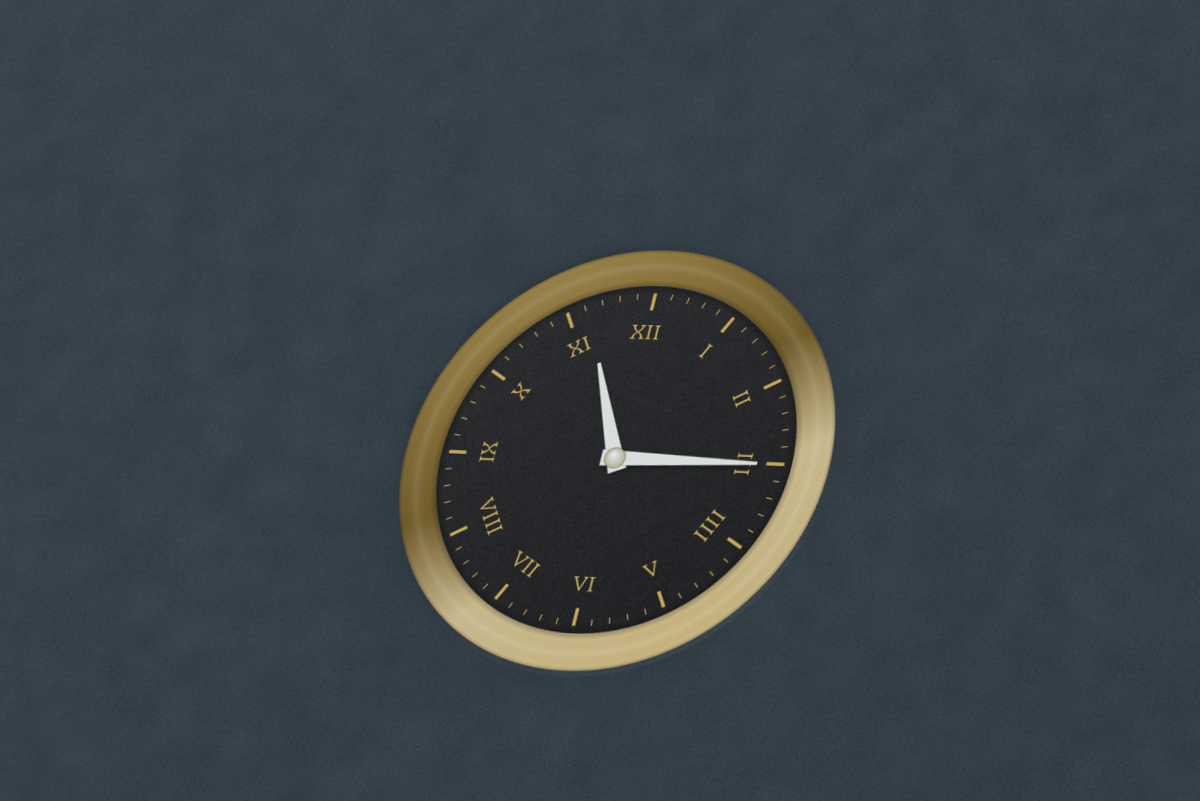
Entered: {"hour": 11, "minute": 15}
